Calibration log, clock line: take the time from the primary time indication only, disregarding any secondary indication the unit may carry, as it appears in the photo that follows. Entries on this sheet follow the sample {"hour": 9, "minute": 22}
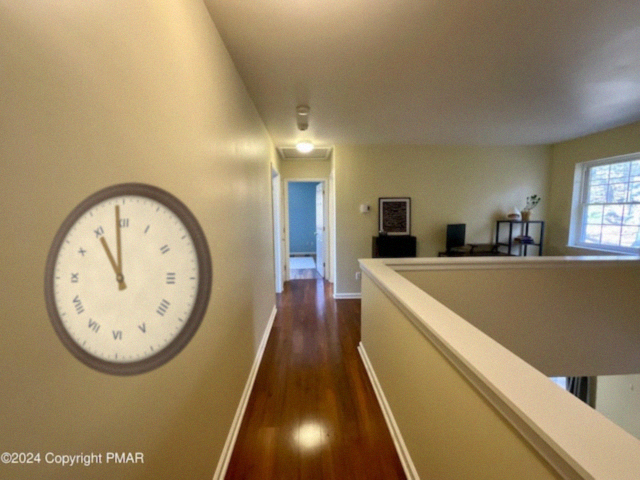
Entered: {"hour": 10, "minute": 59}
